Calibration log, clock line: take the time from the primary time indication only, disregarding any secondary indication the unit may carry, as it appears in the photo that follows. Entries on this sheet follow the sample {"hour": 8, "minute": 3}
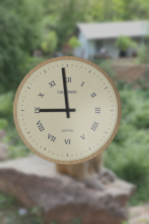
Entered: {"hour": 8, "minute": 59}
